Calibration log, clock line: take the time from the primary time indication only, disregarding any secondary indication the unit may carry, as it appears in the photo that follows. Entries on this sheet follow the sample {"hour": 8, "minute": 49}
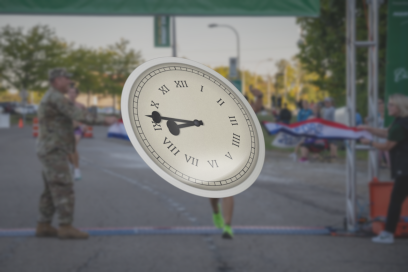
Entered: {"hour": 8, "minute": 47}
